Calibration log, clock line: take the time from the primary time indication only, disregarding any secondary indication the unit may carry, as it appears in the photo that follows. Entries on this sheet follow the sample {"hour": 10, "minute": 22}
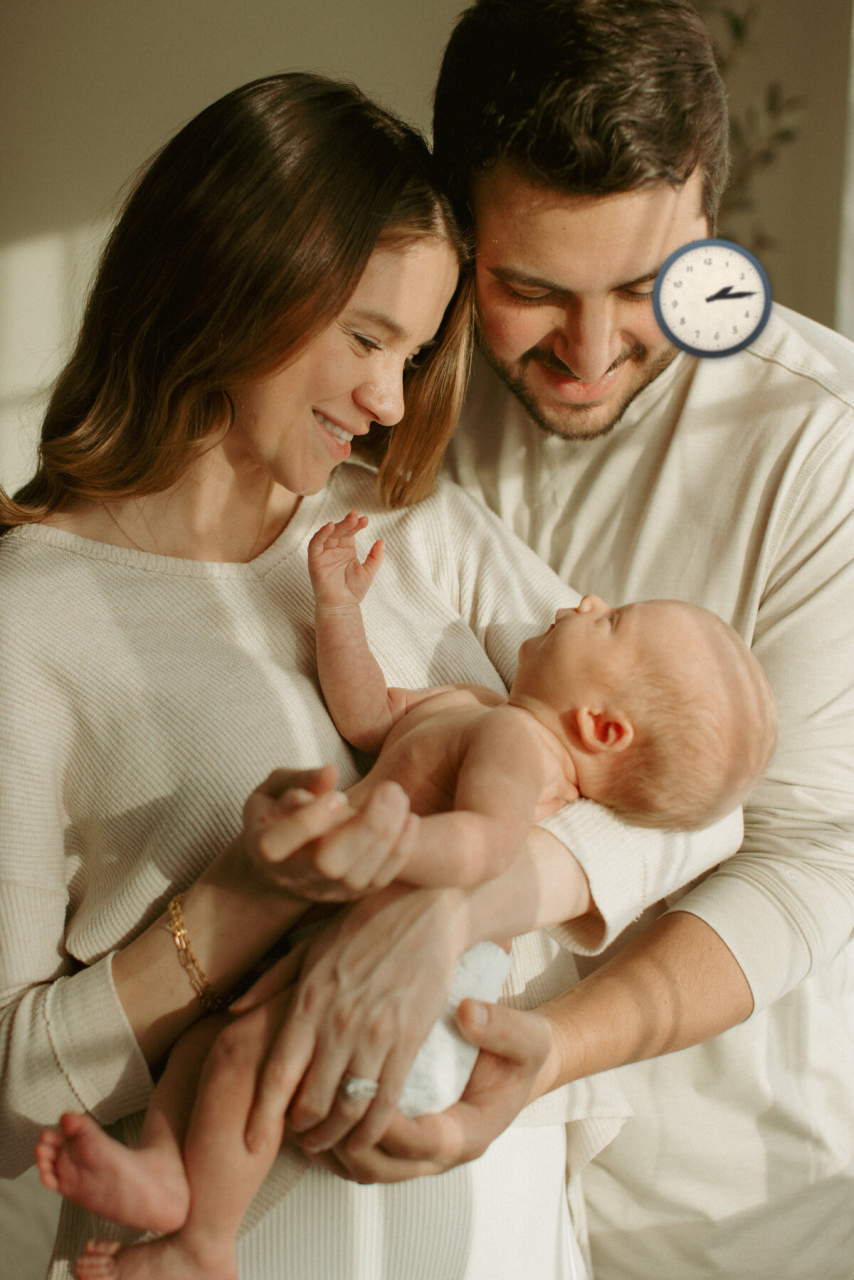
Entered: {"hour": 2, "minute": 15}
